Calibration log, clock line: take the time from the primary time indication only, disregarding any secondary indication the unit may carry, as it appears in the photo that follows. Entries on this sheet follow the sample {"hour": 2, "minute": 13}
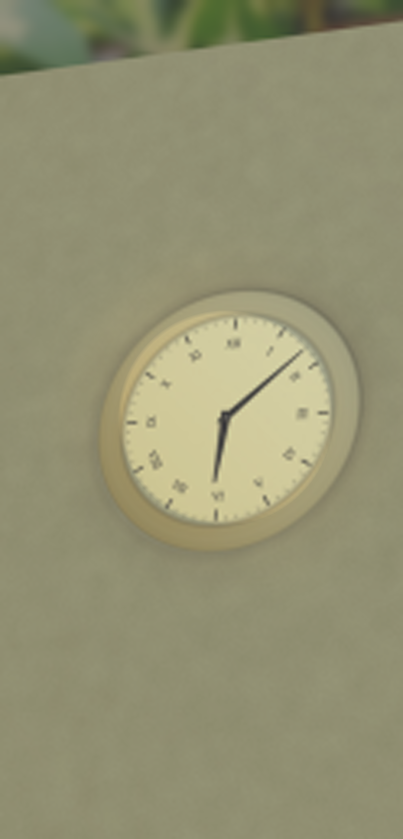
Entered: {"hour": 6, "minute": 8}
